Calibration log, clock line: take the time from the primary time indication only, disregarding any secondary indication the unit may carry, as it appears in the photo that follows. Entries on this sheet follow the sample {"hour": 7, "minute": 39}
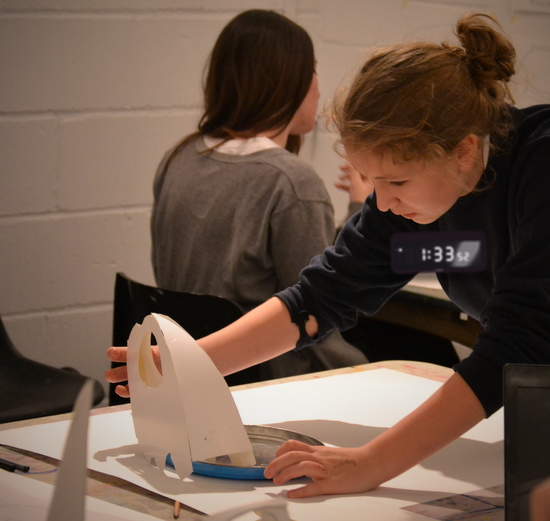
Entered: {"hour": 1, "minute": 33}
